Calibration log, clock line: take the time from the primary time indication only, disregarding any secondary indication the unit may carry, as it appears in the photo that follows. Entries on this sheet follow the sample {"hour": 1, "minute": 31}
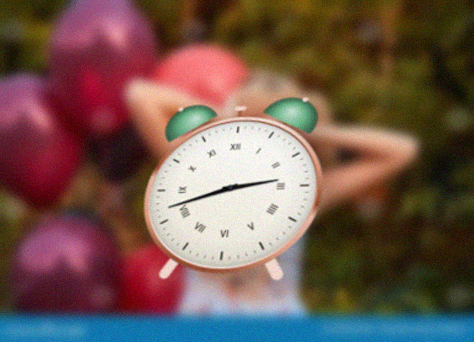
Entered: {"hour": 2, "minute": 42}
